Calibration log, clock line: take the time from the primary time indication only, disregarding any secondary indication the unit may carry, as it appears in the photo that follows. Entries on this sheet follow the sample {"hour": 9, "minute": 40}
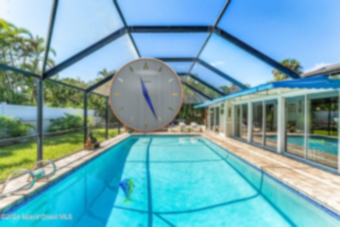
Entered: {"hour": 11, "minute": 26}
